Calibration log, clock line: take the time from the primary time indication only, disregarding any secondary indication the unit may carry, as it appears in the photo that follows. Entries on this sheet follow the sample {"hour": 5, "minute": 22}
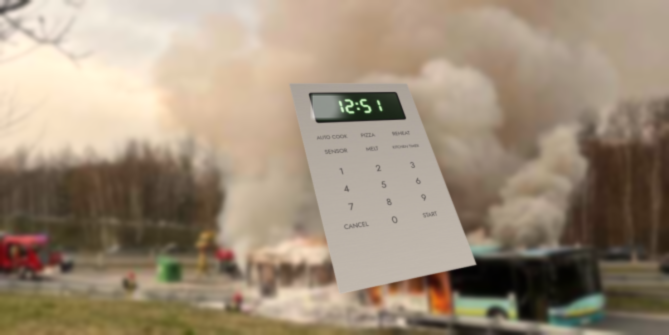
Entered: {"hour": 12, "minute": 51}
